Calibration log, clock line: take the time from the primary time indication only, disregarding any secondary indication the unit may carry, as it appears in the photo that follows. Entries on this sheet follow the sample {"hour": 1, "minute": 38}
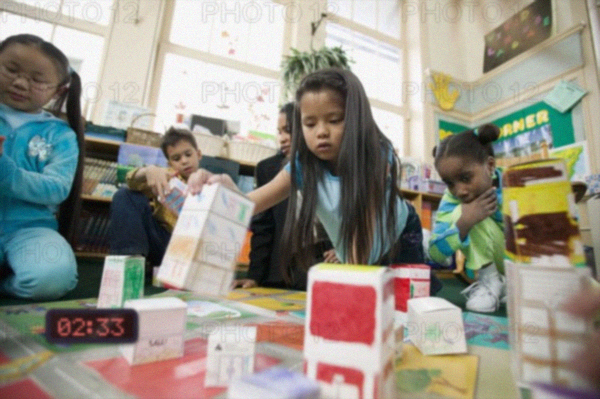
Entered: {"hour": 2, "minute": 33}
